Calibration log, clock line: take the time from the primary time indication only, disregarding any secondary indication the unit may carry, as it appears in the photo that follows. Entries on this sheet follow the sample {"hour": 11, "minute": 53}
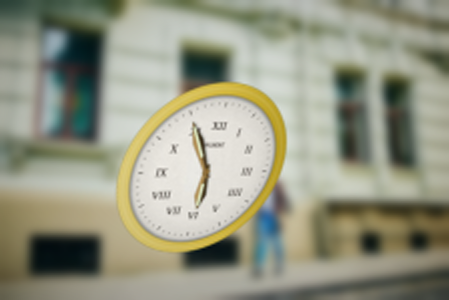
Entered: {"hour": 5, "minute": 55}
